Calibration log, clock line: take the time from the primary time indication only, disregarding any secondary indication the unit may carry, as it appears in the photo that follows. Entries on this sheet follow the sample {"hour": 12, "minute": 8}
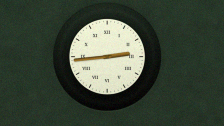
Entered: {"hour": 2, "minute": 44}
